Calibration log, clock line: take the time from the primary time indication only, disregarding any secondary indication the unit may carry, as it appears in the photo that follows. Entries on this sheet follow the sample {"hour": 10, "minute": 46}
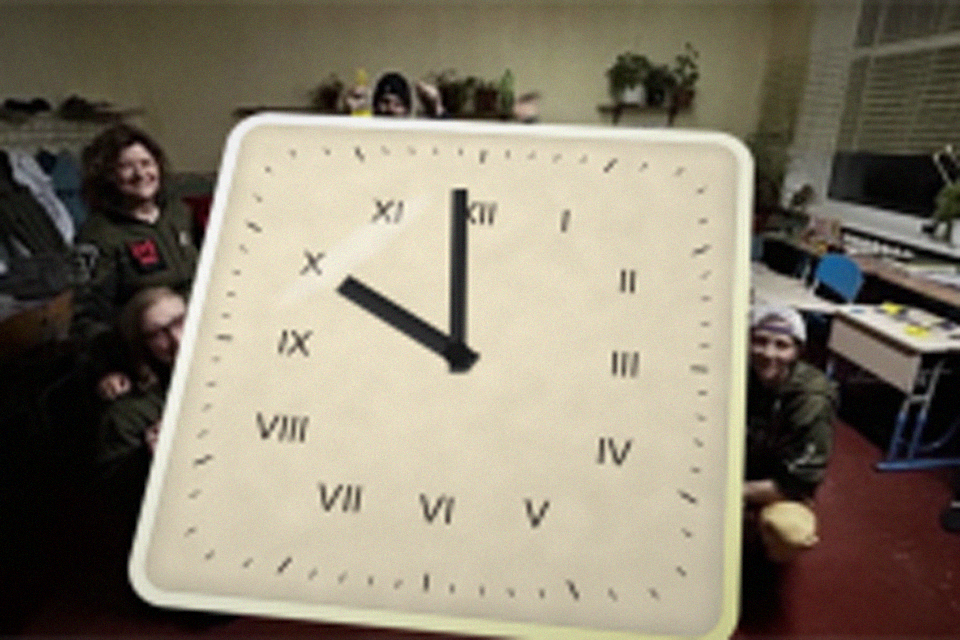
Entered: {"hour": 9, "minute": 59}
